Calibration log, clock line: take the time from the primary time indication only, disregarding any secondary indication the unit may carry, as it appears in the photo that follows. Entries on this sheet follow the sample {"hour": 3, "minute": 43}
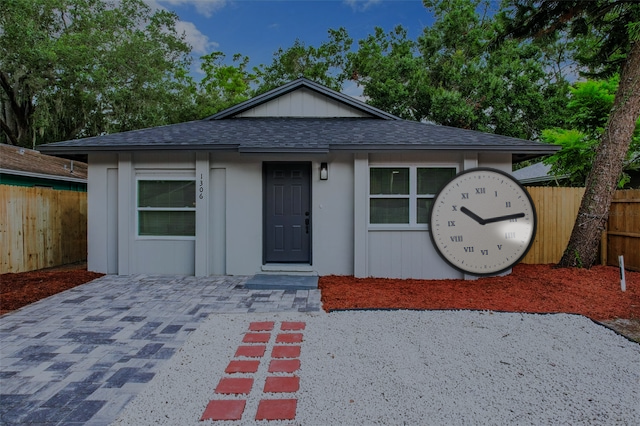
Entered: {"hour": 10, "minute": 14}
